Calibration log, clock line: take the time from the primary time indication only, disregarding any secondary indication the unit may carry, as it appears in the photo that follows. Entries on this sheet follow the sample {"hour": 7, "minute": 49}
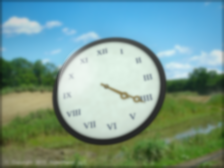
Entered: {"hour": 4, "minute": 21}
